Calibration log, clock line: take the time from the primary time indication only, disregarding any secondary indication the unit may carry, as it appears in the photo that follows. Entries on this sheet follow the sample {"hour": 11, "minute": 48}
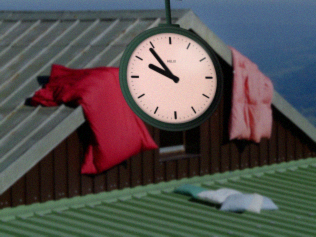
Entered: {"hour": 9, "minute": 54}
